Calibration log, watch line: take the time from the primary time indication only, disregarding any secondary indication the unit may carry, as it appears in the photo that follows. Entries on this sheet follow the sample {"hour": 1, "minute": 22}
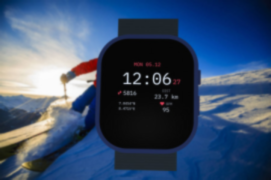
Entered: {"hour": 12, "minute": 6}
